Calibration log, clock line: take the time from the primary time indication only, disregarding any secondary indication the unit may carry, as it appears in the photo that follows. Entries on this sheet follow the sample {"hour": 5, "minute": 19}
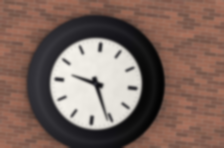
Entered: {"hour": 9, "minute": 26}
